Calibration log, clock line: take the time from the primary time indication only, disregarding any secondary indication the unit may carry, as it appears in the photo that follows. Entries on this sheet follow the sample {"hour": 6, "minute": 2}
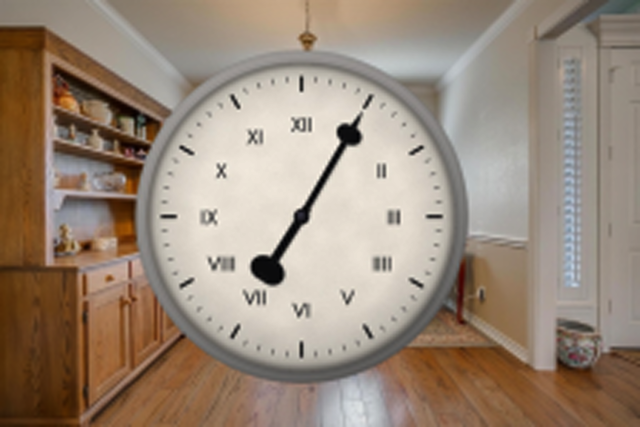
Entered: {"hour": 7, "minute": 5}
